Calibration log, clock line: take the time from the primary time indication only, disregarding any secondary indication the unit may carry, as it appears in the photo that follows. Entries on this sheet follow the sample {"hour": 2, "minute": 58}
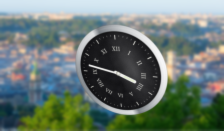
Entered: {"hour": 3, "minute": 47}
